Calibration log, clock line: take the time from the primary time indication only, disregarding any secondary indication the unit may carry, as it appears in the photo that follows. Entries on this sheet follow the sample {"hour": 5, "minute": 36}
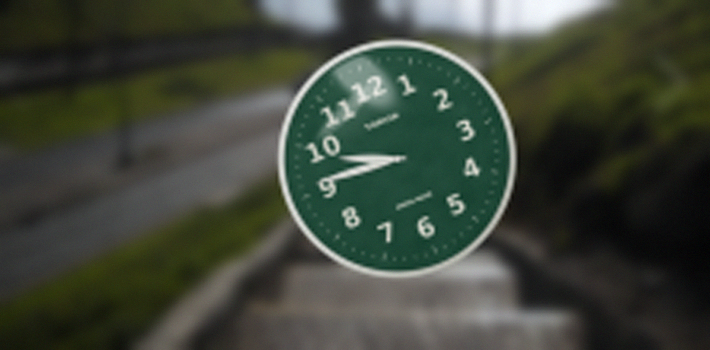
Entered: {"hour": 9, "minute": 46}
